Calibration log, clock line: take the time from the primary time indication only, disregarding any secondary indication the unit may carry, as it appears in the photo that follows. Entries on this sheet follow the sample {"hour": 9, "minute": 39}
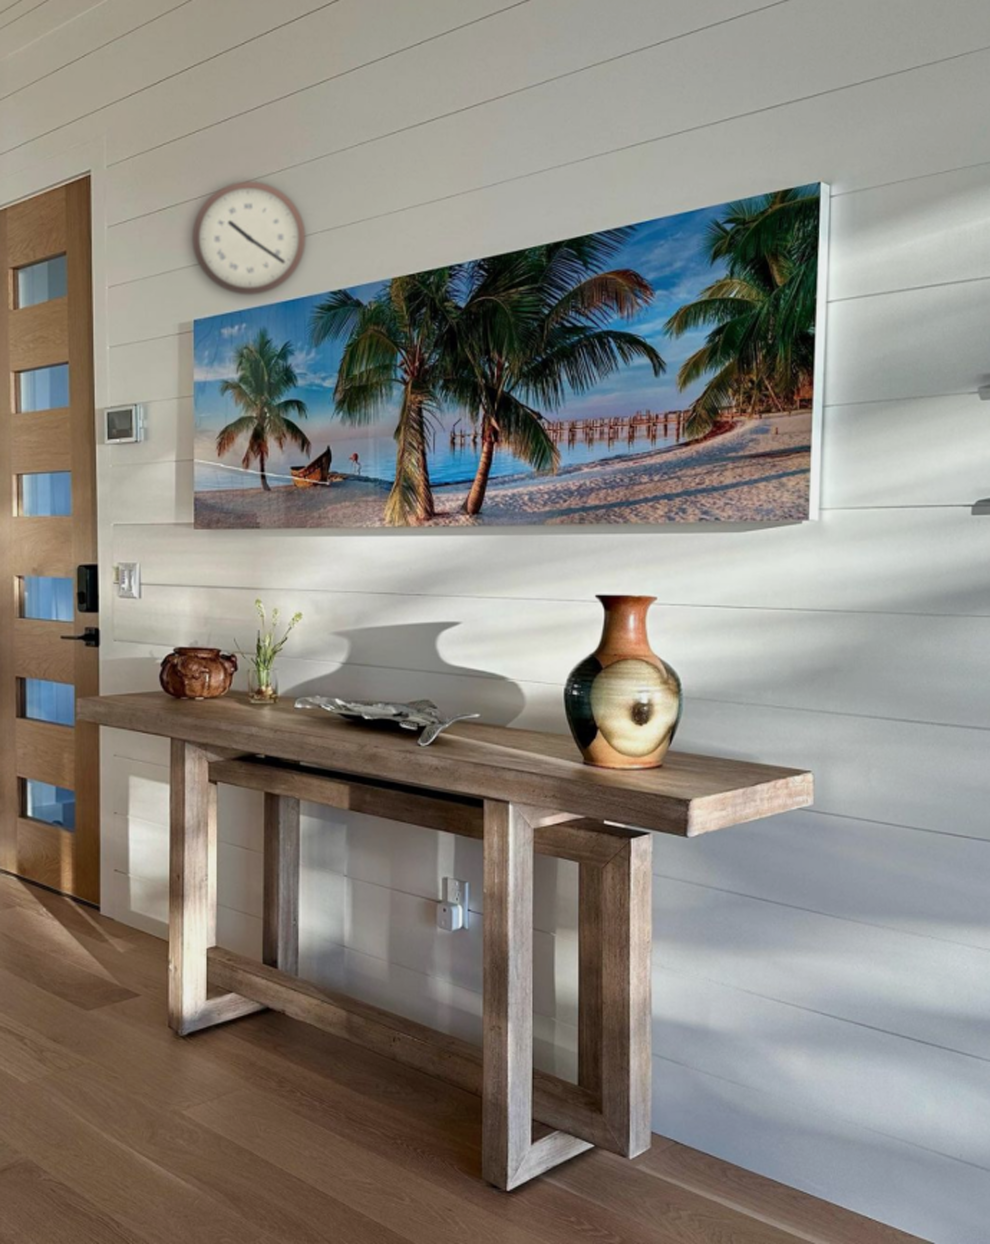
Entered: {"hour": 10, "minute": 21}
